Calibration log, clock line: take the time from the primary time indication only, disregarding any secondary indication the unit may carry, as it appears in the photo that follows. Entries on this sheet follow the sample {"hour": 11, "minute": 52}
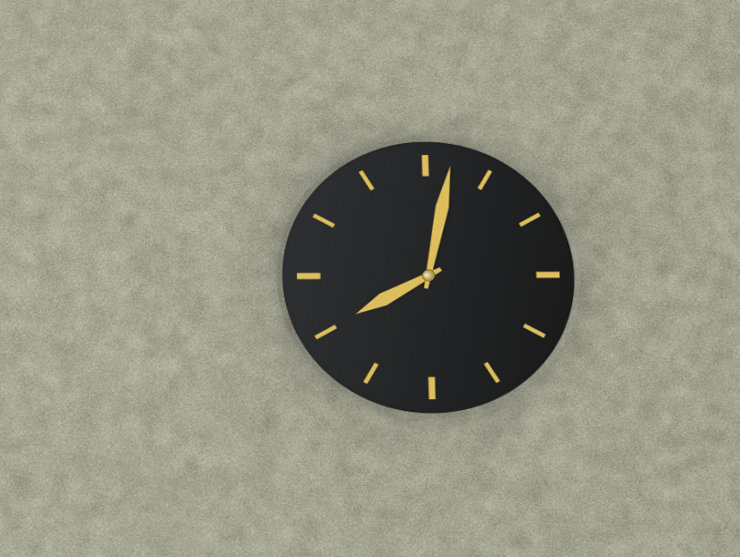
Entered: {"hour": 8, "minute": 2}
